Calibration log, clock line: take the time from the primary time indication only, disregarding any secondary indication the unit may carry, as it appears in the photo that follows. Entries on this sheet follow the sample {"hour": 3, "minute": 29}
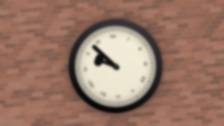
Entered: {"hour": 9, "minute": 53}
